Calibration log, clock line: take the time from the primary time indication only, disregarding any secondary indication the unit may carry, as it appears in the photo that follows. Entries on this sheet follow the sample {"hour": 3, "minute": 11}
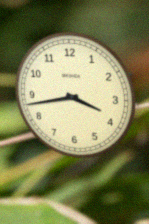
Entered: {"hour": 3, "minute": 43}
